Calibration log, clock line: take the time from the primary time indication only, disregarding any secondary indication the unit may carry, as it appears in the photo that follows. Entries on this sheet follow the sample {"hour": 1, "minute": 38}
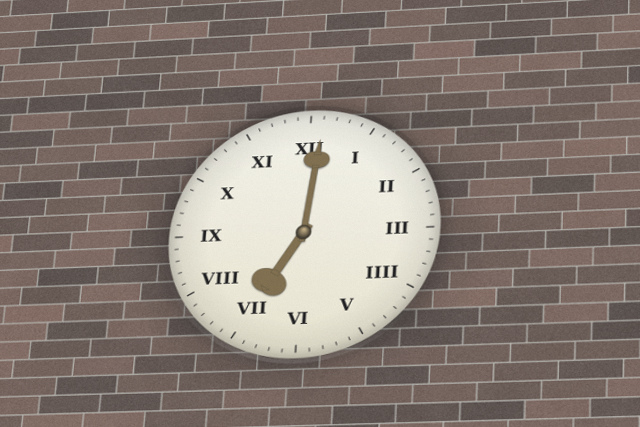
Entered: {"hour": 7, "minute": 1}
